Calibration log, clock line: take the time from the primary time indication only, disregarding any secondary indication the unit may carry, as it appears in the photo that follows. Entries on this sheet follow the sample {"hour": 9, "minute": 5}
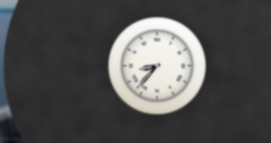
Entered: {"hour": 8, "minute": 37}
